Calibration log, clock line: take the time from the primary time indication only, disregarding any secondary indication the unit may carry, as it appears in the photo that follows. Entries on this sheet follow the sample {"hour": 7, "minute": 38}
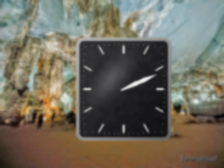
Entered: {"hour": 2, "minute": 11}
